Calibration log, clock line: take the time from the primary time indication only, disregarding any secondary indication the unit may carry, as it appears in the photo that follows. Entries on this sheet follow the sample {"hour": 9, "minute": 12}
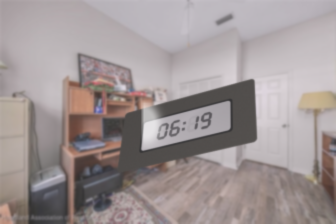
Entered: {"hour": 6, "minute": 19}
